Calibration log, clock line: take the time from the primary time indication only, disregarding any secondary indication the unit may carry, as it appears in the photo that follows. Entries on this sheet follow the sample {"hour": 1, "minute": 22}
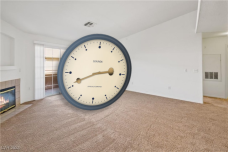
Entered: {"hour": 2, "minute": 41}
